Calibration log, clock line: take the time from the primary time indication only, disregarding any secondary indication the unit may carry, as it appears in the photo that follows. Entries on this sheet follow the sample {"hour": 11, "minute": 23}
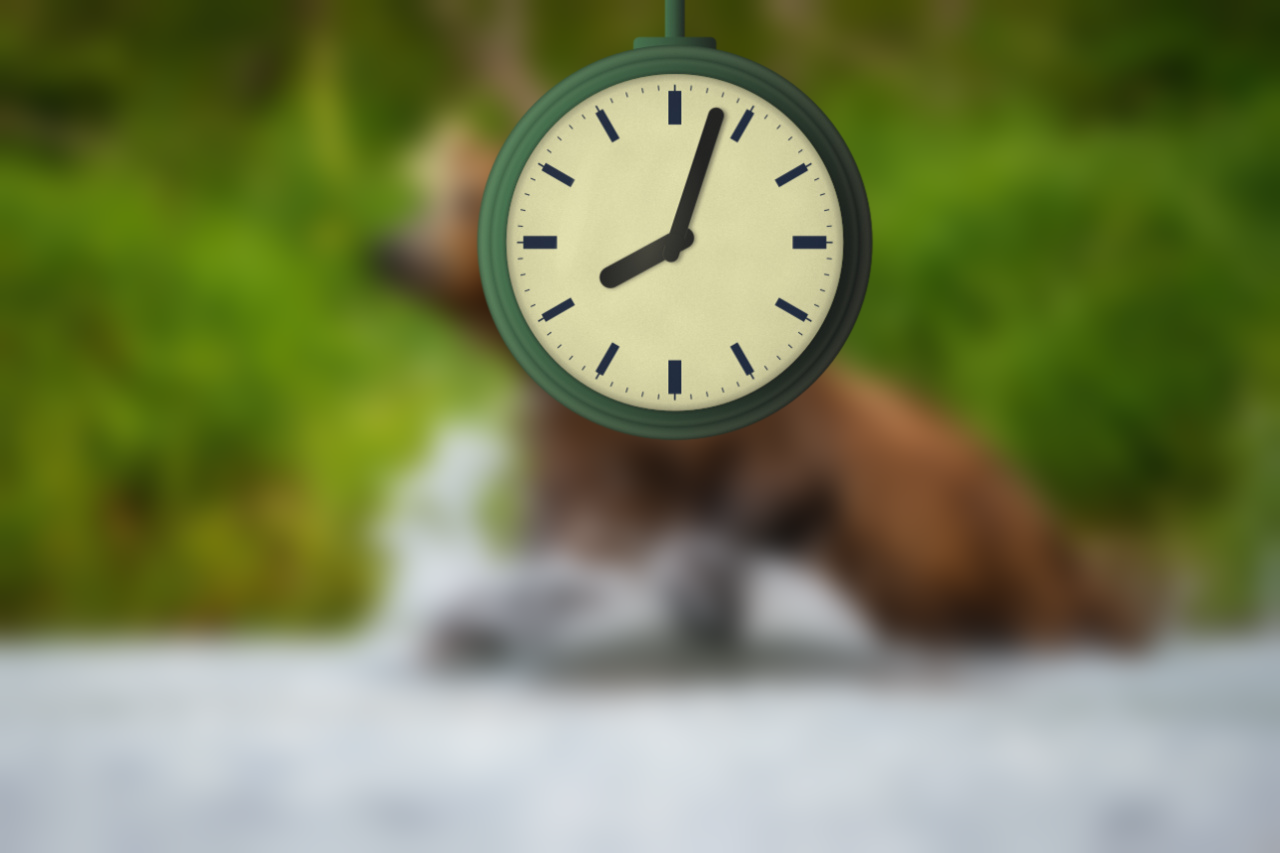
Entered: {"hour": 8, "minute": 3}
